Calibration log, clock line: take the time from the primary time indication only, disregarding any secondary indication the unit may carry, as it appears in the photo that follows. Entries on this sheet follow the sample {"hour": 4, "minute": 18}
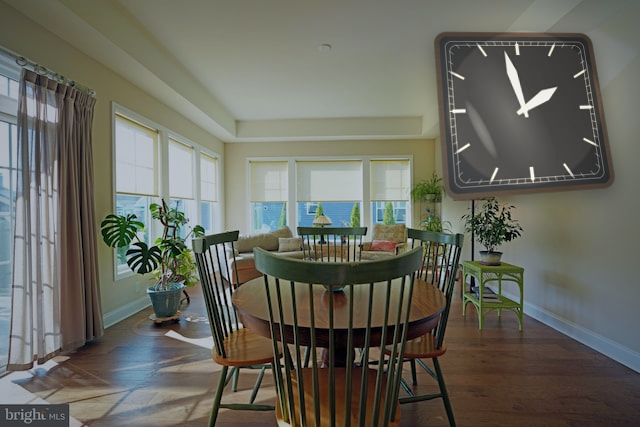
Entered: {"hour": 1, "minute": 58}
